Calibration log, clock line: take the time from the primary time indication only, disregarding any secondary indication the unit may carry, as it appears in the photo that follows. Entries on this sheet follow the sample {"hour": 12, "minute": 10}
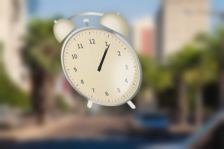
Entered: {"hour": 1, "minute": 6}
